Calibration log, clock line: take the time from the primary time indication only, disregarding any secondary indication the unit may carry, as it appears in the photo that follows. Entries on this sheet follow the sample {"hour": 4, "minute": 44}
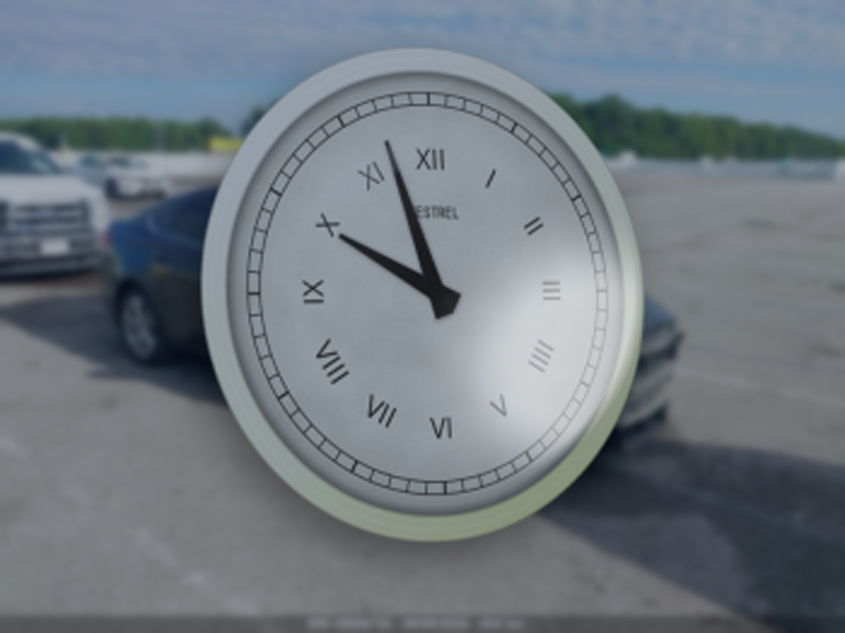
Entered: {"hour": 9, "minute": 57}
